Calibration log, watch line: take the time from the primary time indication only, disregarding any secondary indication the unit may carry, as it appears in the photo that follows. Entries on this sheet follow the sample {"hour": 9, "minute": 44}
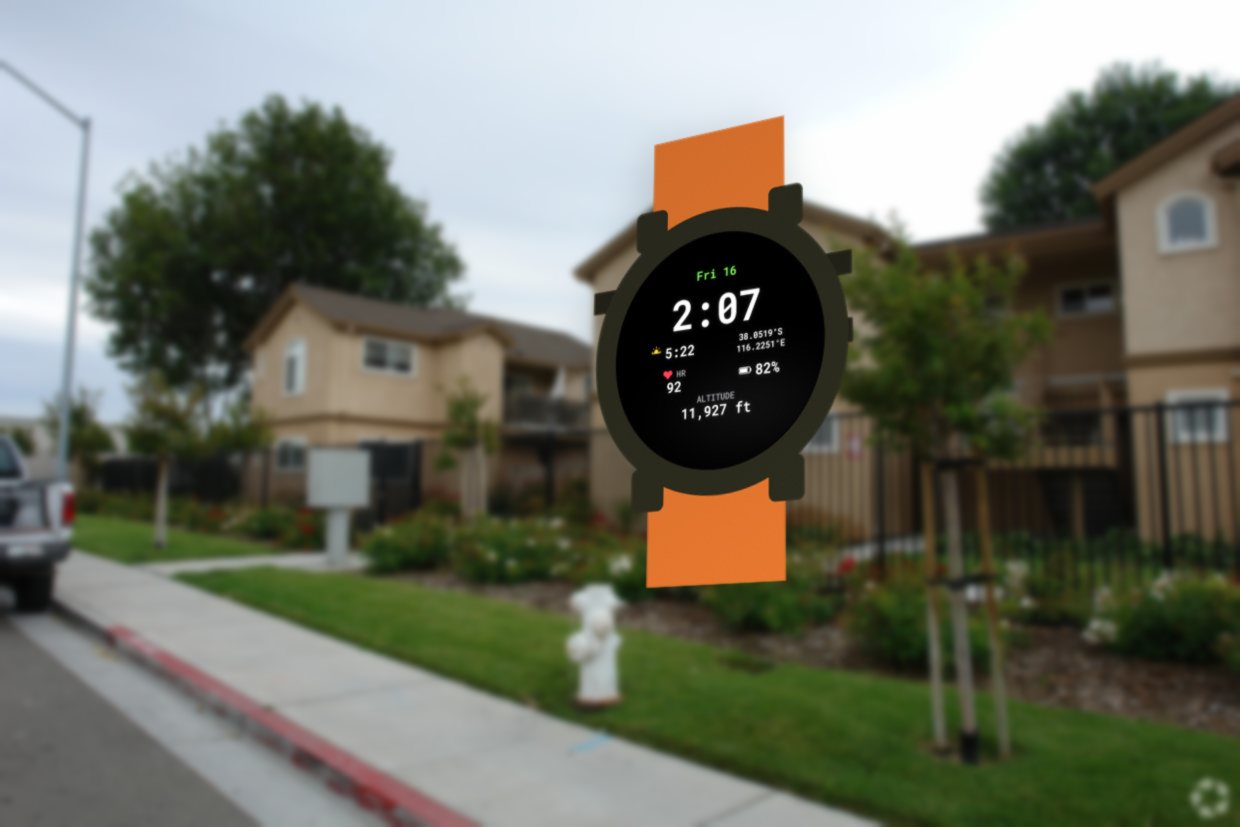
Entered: {"hour": 2, "minute": 7}
